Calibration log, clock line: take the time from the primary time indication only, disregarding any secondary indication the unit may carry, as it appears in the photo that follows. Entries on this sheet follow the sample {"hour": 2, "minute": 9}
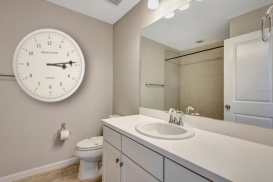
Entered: {"hour": 3, "minute": 14}
